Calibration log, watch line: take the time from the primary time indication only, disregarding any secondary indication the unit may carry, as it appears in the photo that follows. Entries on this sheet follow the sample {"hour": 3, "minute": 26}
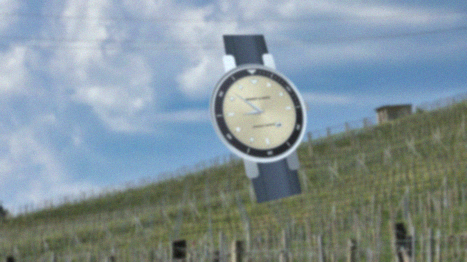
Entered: {"hour": 8, "minute": 52}
